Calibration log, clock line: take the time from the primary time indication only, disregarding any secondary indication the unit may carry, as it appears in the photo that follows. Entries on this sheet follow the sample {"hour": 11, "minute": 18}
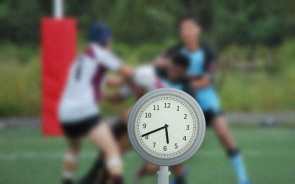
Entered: {"hour": 5, "minute": 41}
